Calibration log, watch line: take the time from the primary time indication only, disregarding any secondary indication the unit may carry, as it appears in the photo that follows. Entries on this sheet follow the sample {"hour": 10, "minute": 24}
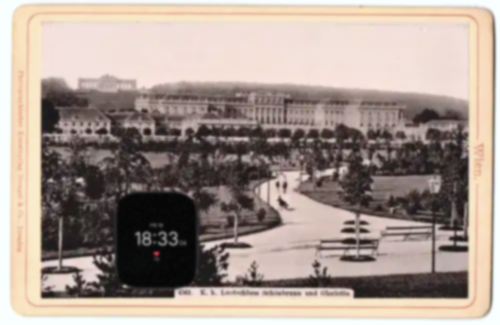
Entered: {"hour": 18, "minute": 33}
